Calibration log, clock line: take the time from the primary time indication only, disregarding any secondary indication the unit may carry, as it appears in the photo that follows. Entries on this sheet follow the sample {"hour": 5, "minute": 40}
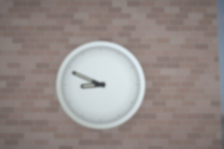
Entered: {"hour": 8, "minute": 49}
